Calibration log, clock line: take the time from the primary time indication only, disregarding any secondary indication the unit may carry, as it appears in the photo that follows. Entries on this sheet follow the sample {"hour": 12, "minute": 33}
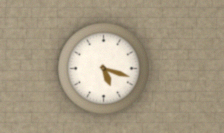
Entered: {"hour": 5, "minute": 18}
